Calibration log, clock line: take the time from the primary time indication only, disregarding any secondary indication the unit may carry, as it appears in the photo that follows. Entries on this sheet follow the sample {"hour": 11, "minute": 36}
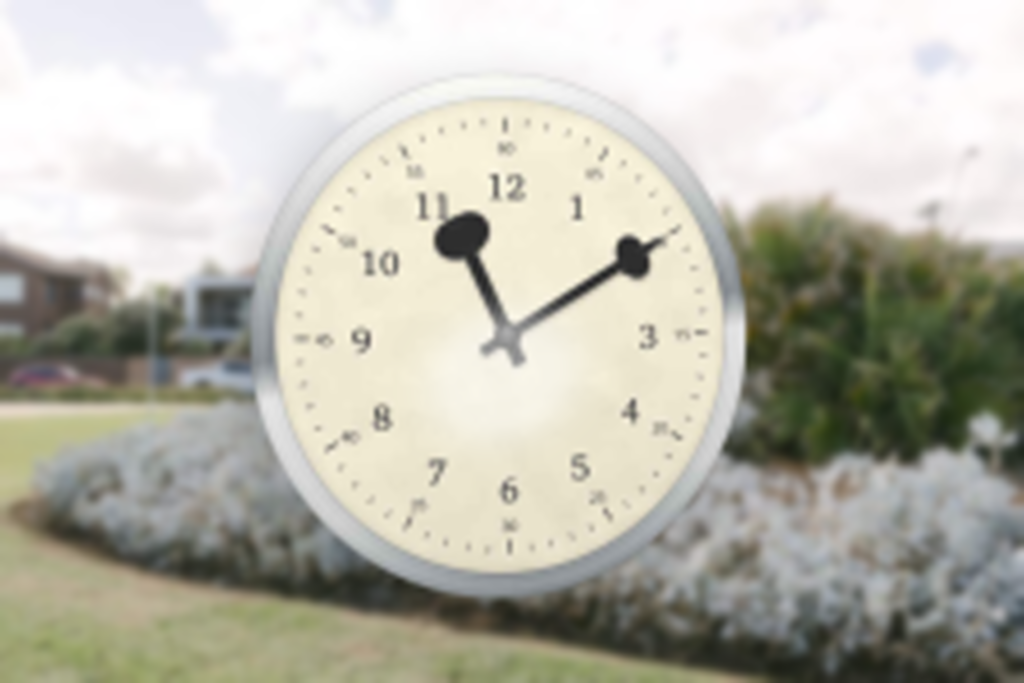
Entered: {"hour": 11, "minute": 10}
